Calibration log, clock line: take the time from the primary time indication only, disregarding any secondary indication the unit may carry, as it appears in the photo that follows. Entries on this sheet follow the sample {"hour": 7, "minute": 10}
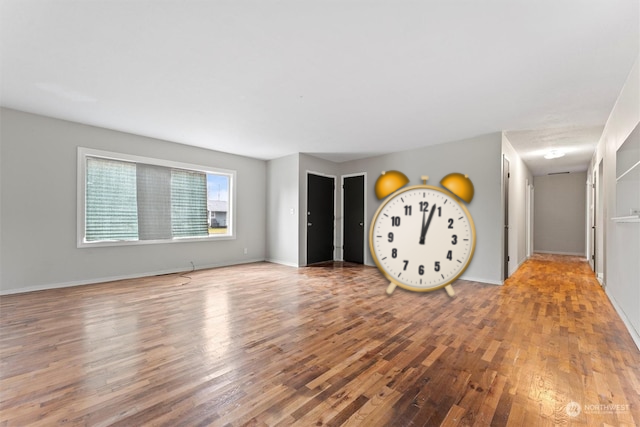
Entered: {"hour": 12, "minute": 3}
